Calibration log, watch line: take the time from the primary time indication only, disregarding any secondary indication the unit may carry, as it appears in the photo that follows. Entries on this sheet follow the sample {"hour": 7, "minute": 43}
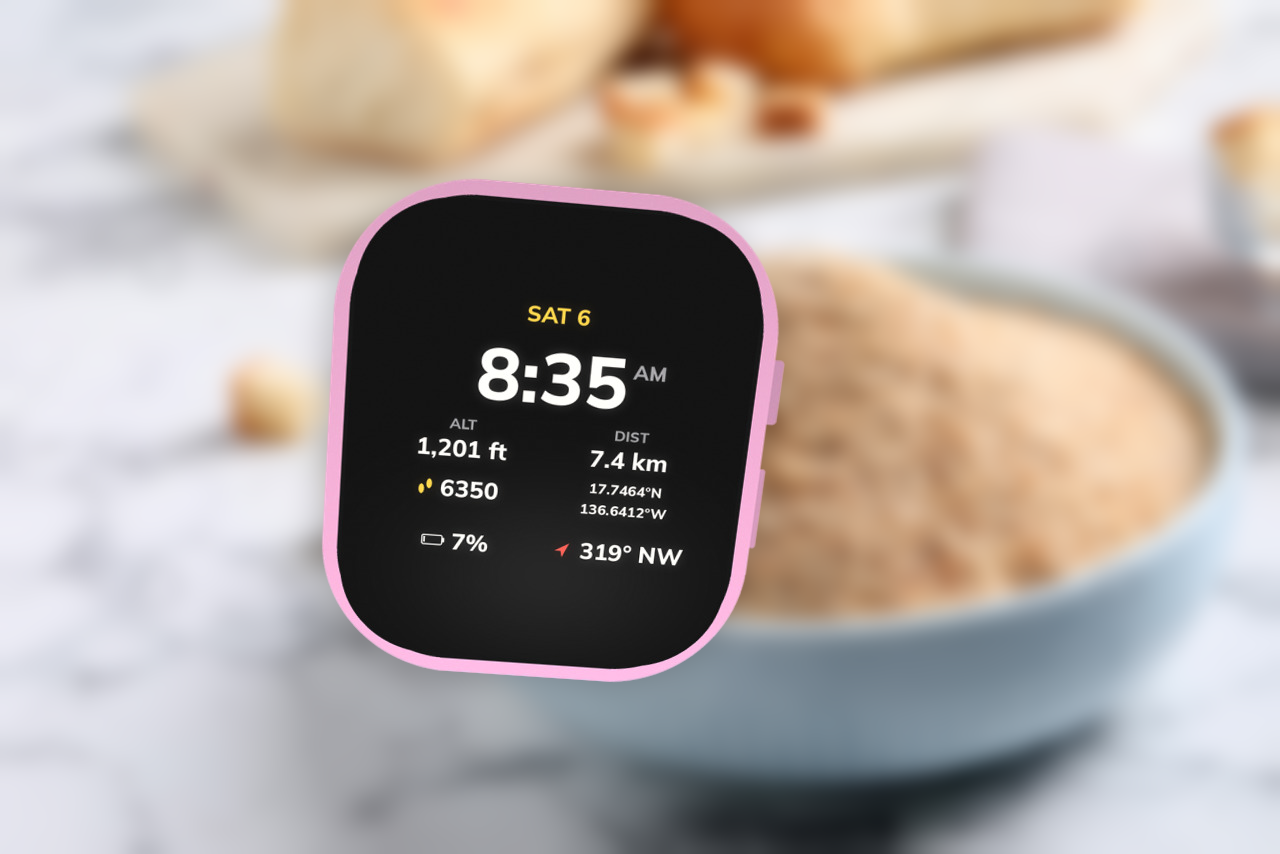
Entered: {"hour": 8, "minute": 35}
